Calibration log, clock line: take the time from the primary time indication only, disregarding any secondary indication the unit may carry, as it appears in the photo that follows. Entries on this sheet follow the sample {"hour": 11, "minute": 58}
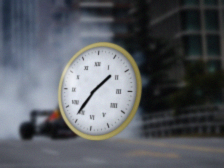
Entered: {"hour": 1, "minute": 36}
